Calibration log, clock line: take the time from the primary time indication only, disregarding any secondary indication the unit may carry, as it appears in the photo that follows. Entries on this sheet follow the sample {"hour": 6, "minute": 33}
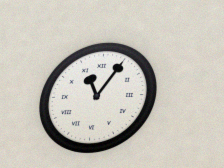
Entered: {"hour": 11, "minute": 5}
